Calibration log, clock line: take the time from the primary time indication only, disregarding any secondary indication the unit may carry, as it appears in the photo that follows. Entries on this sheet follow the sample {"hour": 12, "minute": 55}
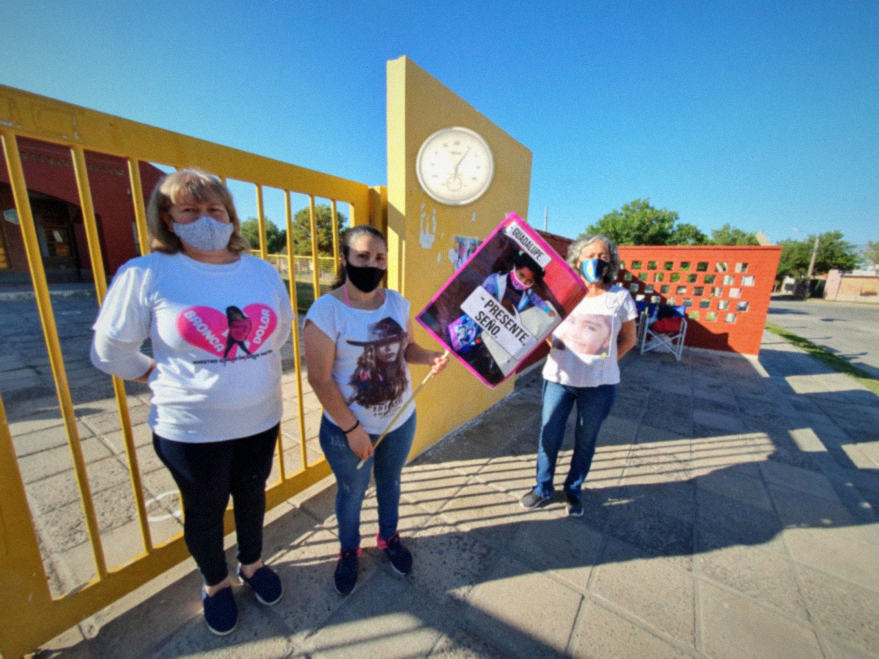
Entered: {"hour": 6, "minute": 6}
